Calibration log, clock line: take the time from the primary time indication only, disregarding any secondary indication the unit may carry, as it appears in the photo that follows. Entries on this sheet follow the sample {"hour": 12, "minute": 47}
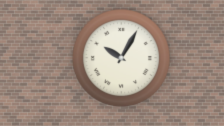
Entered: {"hour": 10, "minute": 5}
